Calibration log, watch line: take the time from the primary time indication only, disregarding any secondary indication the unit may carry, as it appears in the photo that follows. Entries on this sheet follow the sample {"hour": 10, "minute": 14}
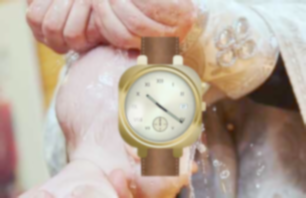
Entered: {"hour": 10, "minute": 21}
